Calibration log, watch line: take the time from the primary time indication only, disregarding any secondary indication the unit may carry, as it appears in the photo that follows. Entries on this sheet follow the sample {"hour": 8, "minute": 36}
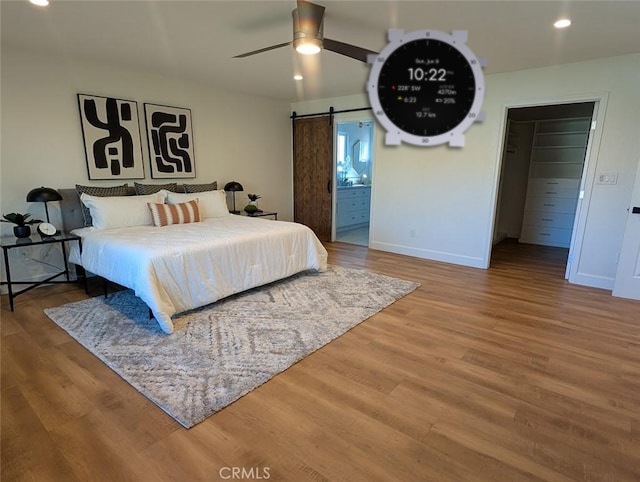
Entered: {"hour": 10, "minute": 22}
